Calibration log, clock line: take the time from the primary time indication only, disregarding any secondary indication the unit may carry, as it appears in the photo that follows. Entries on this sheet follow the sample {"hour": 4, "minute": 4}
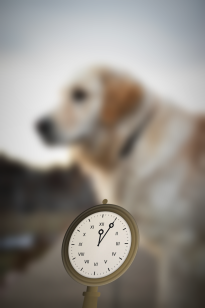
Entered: {"hour": 12, "minute": 5}
